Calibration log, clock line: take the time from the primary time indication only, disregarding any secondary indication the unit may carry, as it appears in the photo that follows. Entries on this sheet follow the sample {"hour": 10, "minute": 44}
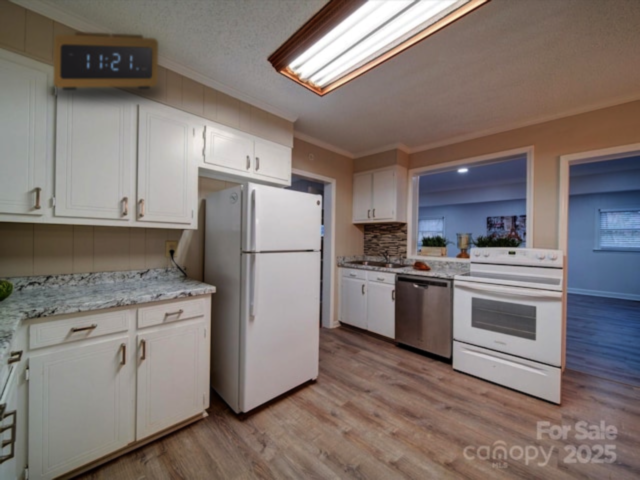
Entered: {"hour": 11, "minute": 21}
